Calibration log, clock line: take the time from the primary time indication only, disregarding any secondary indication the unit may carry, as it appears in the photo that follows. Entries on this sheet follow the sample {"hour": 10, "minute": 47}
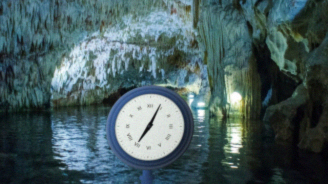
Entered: {"hour": 7, "minute": 4}
